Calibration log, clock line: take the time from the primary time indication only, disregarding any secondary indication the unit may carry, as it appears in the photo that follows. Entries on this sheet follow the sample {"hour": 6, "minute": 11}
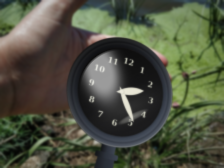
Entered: {"hour": 2, "minute": 24}
